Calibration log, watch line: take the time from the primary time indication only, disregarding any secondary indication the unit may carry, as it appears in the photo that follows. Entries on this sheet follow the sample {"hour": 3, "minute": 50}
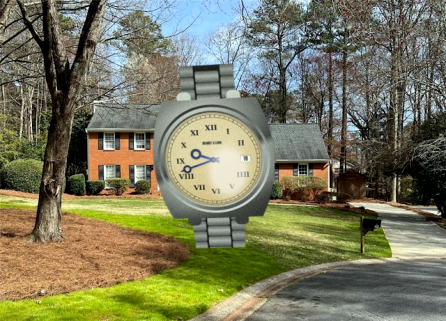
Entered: {"hour": 9, "minute": 42}
